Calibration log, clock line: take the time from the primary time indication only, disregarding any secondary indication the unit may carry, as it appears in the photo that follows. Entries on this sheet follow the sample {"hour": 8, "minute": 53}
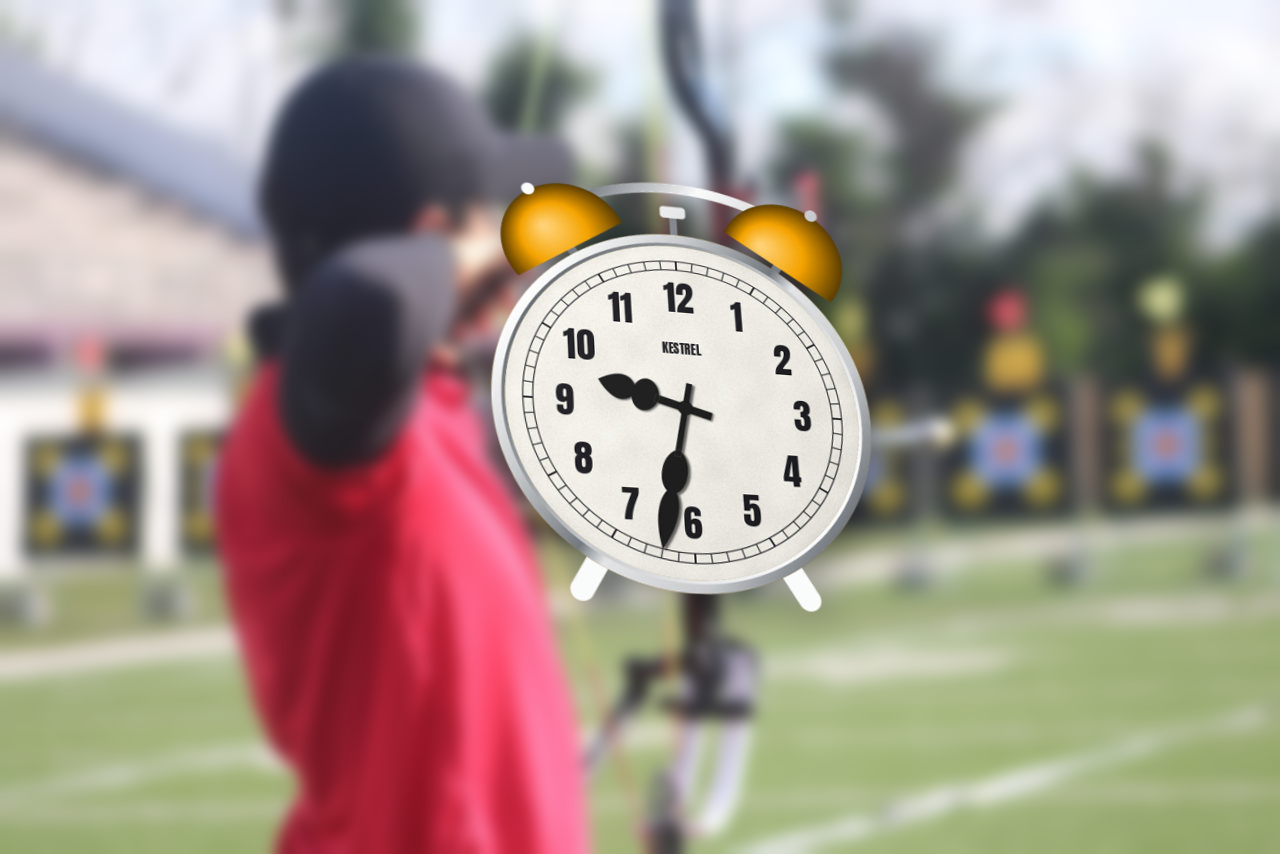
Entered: {"hour": 9, "minute": 32}
